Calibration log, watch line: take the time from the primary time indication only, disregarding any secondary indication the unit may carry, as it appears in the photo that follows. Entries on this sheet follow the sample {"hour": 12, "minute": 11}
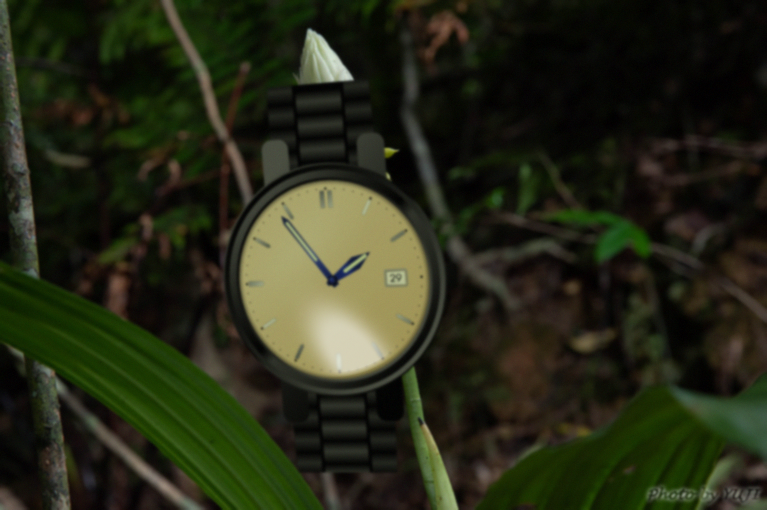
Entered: {"hour": 1, "minute": 54}
